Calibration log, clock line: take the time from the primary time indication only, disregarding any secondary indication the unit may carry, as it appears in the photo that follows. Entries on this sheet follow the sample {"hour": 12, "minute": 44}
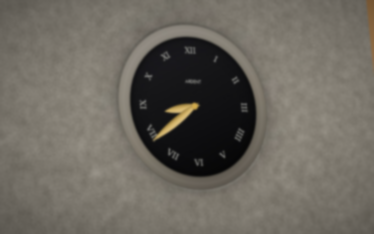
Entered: {"hour": 8, "minute": 39}
